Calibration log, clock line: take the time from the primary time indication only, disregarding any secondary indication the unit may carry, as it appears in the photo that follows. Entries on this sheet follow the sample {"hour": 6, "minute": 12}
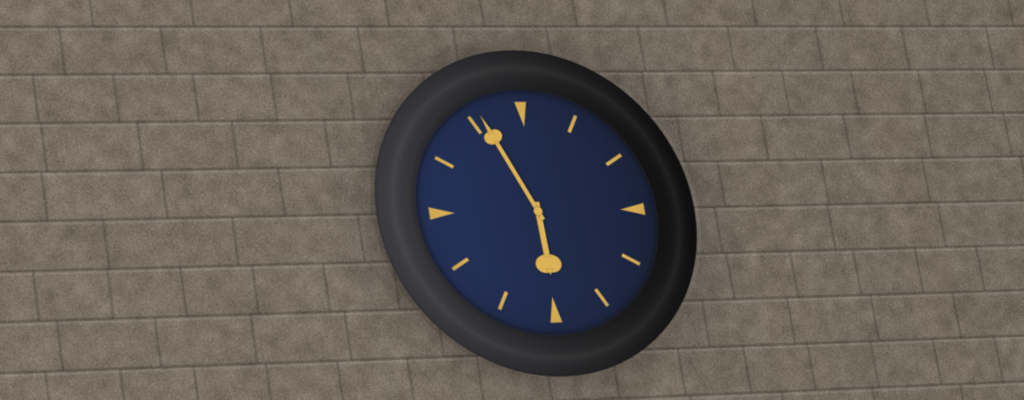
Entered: {"hour": 5, "minute": 56}
